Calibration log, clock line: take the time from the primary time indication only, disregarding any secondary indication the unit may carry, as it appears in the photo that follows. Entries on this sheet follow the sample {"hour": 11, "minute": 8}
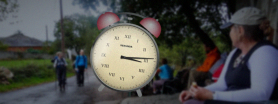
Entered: {"hour": 3, "minute": 14}
